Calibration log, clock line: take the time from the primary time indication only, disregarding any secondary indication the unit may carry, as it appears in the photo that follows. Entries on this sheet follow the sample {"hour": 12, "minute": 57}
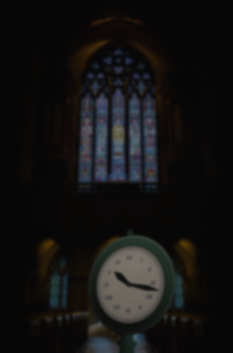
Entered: {"hour": 10, "minute": 17}
